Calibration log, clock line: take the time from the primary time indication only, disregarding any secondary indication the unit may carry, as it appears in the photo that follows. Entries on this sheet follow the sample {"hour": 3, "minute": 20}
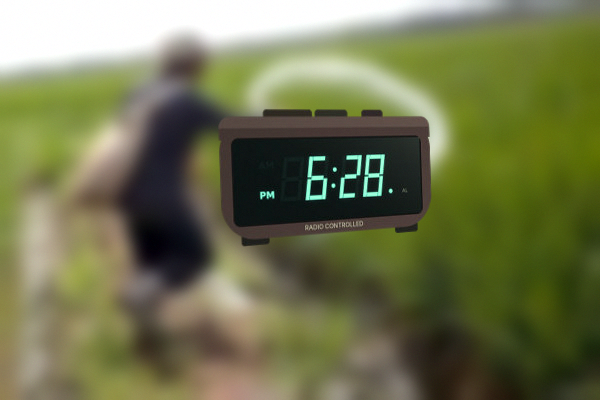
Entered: {"hour": 6, "minute": 28}
